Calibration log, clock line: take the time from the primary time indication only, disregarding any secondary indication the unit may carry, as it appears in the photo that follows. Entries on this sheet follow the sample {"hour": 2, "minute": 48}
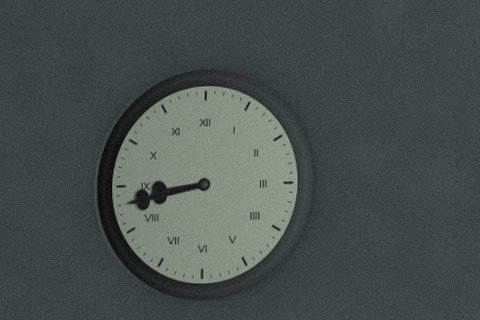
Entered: {"hour": 8, "minute": 43}
